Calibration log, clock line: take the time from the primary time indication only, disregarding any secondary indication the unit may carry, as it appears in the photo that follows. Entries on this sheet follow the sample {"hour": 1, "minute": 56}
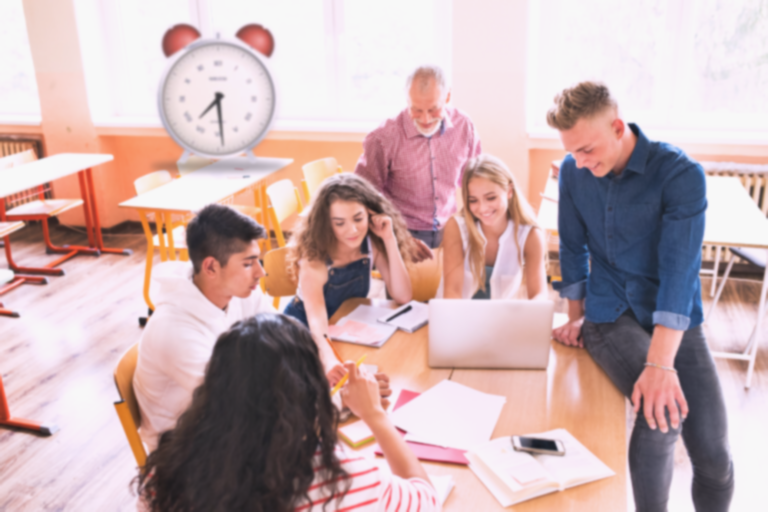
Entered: {"hour": 7, "minute": 29}
